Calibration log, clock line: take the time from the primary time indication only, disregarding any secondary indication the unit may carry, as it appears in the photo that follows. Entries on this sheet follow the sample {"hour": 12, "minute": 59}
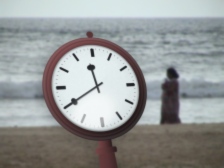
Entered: {"hour": 11, "minute": 40}
